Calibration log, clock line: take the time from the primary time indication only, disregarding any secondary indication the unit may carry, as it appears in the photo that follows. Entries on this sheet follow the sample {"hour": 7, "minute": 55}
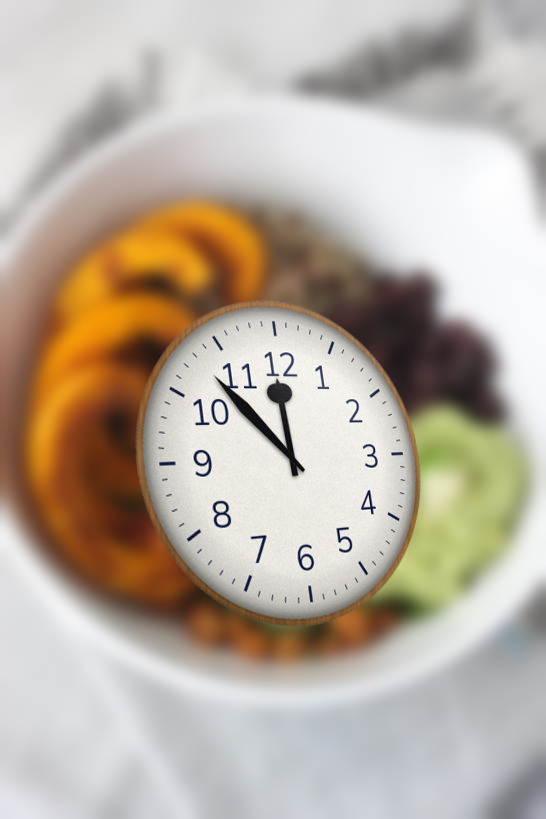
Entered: {"hour": 11, "minute": 53}
